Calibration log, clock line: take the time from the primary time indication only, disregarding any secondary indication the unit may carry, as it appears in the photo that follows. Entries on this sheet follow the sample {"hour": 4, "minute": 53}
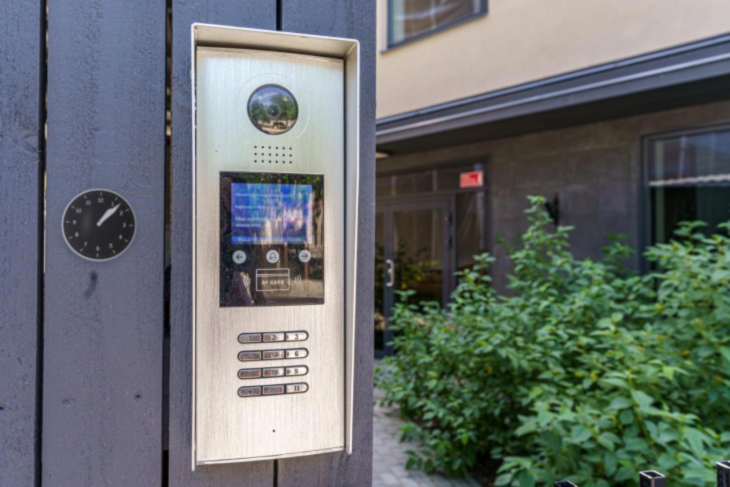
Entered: {"hour": 1, "minute": 7}
